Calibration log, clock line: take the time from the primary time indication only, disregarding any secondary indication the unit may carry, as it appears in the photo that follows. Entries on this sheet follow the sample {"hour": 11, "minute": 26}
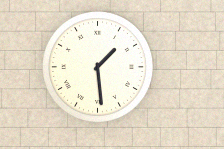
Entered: {"hour": 1, "minute": 29}
